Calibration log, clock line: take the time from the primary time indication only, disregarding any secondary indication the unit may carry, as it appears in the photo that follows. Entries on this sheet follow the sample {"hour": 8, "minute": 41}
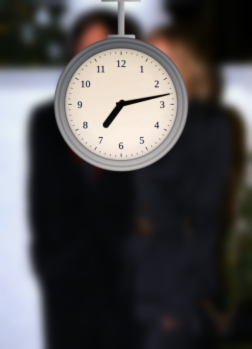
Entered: {"hour": 7, "minute": 13}
